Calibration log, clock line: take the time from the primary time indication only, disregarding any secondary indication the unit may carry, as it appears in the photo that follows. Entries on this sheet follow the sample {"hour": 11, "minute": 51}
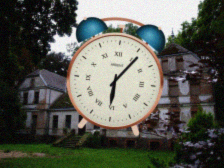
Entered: {"hour": 6, "minute": 6}
